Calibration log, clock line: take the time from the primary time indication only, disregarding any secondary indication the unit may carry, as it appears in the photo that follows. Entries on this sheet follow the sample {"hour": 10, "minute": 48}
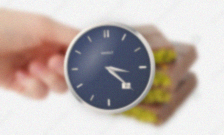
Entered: {"hour": 3, "minute": 22}
